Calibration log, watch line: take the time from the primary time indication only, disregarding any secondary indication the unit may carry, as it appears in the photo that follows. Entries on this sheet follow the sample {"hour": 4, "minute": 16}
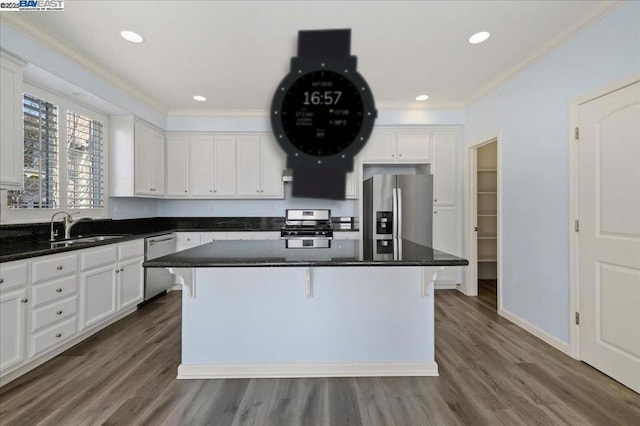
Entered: {"hour": 16, "minute": 57}
